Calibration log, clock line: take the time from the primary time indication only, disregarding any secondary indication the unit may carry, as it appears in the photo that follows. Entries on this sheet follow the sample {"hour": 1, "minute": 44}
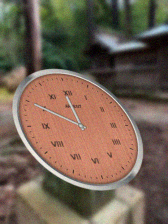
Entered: {"hour": 11, "minute": 50}
